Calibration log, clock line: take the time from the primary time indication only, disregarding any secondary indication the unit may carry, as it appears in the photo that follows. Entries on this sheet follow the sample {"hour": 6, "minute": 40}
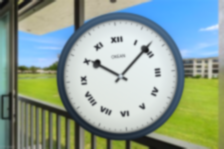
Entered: {"hour": 10, "minute": 8}
